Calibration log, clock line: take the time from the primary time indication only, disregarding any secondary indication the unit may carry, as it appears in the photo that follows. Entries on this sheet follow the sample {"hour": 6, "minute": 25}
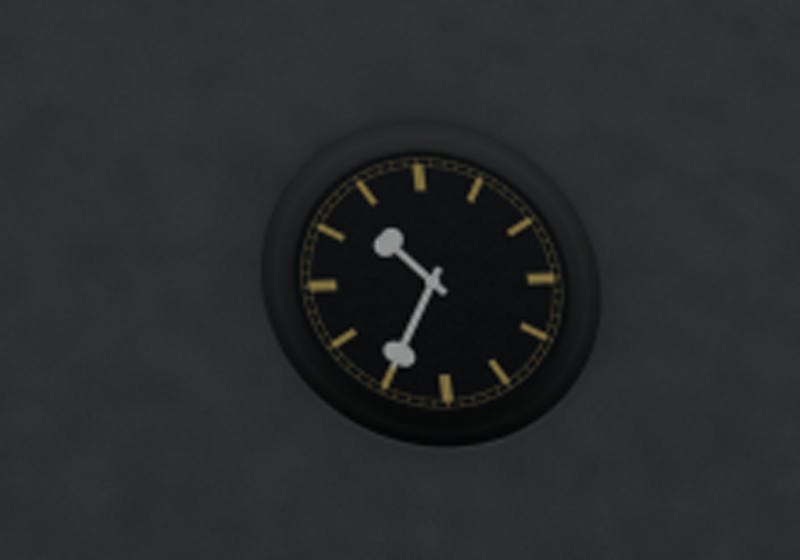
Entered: {"hour": 10, "minute": 35}
